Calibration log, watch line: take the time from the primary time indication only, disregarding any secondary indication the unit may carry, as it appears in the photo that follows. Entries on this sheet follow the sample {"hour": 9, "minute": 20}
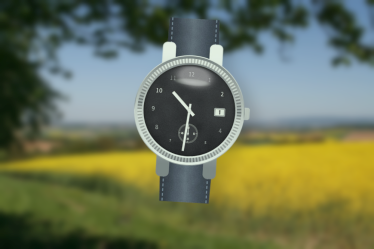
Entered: {"hour": 10, "minute": 31}
